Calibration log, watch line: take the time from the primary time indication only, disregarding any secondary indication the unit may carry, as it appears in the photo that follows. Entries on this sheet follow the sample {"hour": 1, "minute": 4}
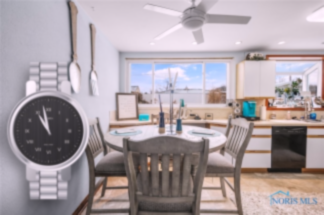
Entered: {"hour": 10, "minute": 58}
